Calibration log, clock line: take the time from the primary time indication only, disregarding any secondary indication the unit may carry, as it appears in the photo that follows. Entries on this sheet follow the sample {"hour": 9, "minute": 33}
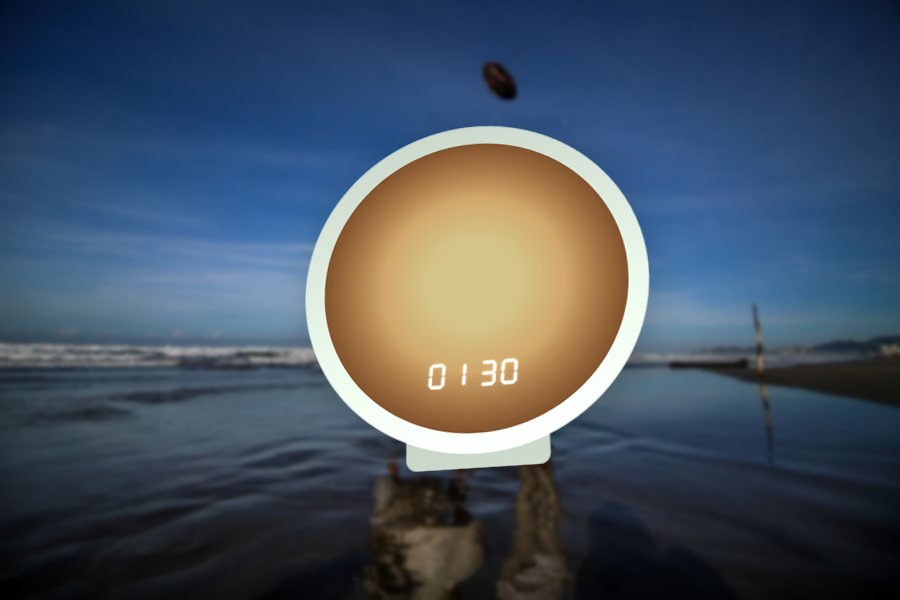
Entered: {"hour": 1, "minute": 30}
